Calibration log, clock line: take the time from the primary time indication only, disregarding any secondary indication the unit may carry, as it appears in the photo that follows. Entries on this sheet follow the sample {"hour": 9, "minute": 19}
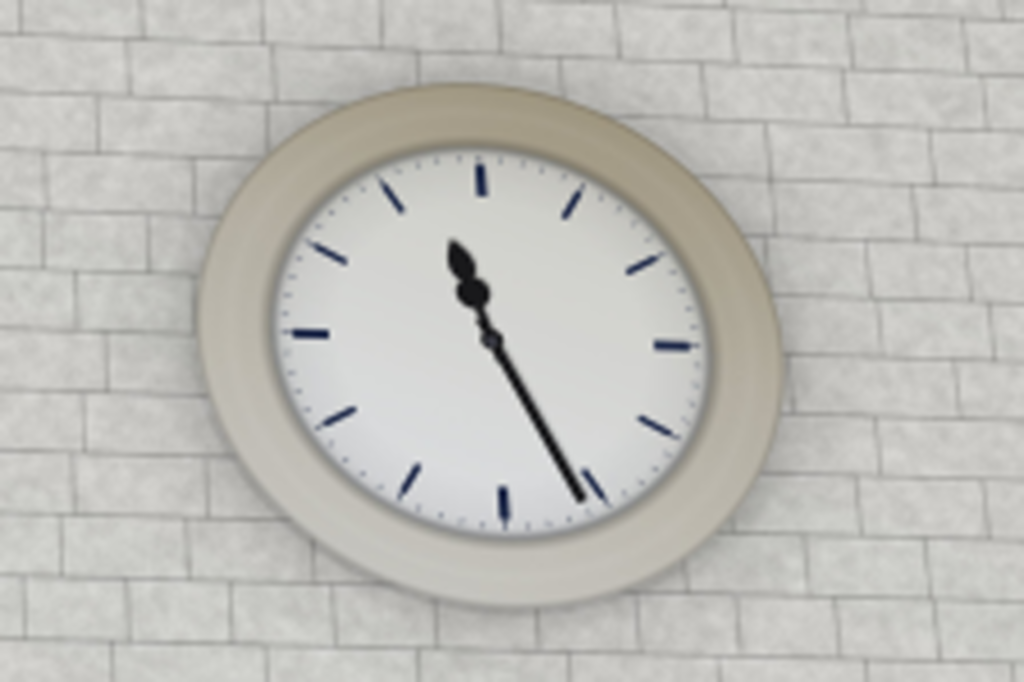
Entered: {"hour": 11, "minute": 26}
